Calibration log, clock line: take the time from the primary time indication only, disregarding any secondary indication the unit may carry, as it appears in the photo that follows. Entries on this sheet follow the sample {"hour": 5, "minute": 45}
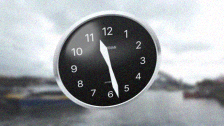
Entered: {"hour": 11, "minute": 28}
